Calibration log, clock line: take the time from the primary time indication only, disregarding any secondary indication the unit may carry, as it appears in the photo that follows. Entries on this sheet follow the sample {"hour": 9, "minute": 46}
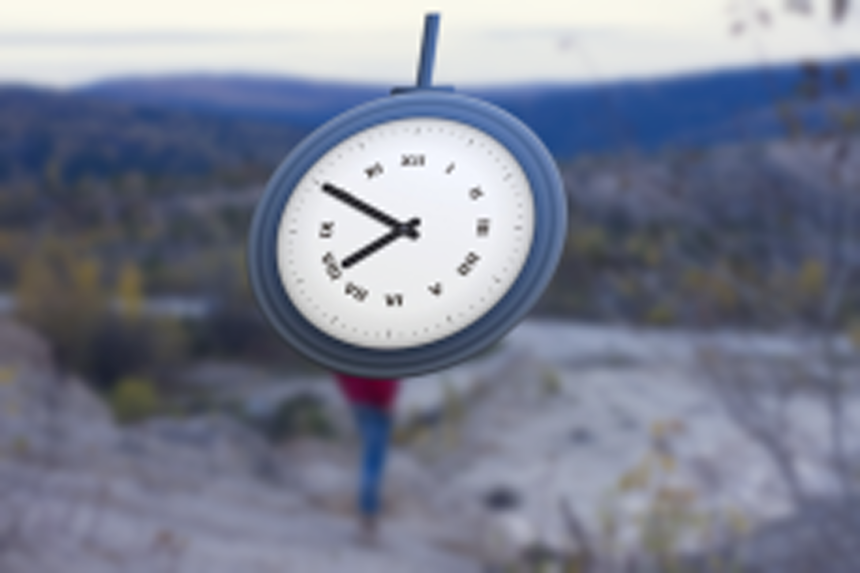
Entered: {"hour": 7, "minute": 50}
